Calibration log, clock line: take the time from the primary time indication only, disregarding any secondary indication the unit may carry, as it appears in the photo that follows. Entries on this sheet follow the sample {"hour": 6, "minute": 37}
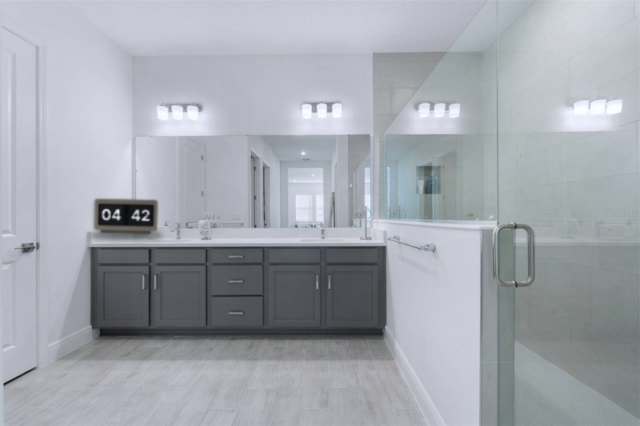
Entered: {"hour": 4, "minute": 42}
